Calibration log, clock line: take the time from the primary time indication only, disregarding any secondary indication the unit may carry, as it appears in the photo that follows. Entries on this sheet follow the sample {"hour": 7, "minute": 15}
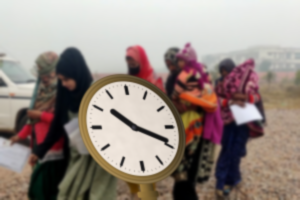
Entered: {"hour": 10, "minute": 19}
